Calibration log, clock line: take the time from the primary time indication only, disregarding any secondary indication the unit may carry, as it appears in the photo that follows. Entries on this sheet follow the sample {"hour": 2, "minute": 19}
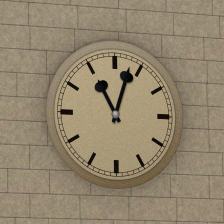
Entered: {"hour": 11, "minute": 3}
